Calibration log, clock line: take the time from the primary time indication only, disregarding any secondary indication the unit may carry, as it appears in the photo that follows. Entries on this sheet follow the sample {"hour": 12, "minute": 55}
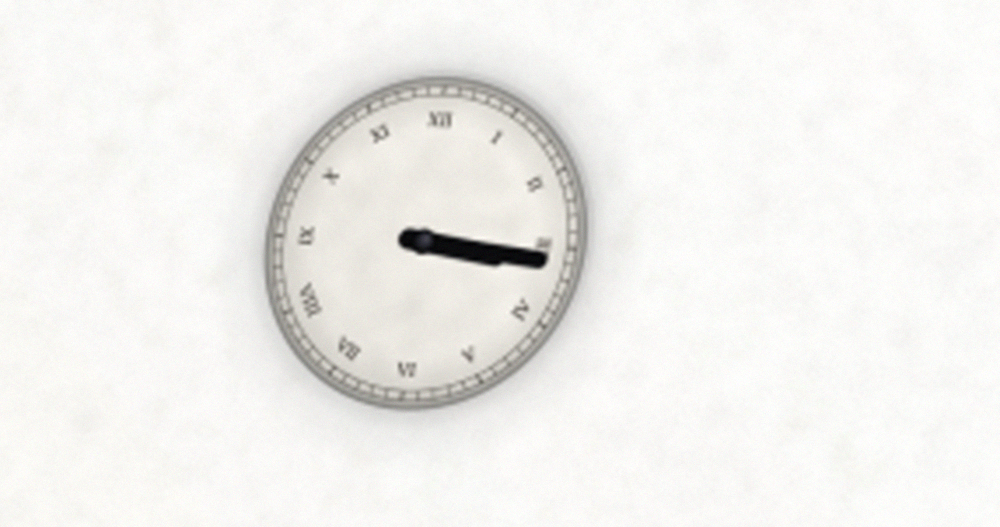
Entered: {"hour": 3, "minute": 16}
